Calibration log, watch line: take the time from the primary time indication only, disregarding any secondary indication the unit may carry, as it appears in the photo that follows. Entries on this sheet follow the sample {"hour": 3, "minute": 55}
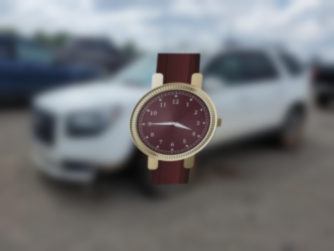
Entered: {"hour": 3, "minute": 45}
